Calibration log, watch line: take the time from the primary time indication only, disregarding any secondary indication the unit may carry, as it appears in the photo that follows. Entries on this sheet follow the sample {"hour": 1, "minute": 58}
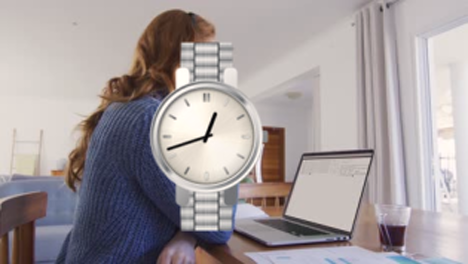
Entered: {"hour": 12, "minute": 42}
